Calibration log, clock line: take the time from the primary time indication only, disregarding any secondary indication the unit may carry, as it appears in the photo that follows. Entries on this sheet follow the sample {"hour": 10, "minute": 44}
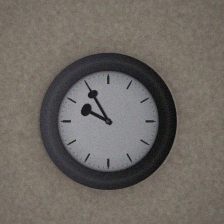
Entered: {"hour": 9, "minute": 55}
